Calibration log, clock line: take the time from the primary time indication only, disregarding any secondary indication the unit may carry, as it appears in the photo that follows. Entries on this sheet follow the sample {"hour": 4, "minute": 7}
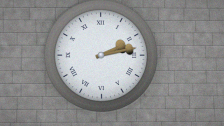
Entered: {"hour": 2, "minute": 13}
